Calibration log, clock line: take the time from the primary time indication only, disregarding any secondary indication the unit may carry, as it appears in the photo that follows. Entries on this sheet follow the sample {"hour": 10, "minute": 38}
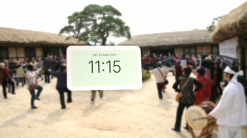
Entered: {"hour": 11, "minute": 15}
